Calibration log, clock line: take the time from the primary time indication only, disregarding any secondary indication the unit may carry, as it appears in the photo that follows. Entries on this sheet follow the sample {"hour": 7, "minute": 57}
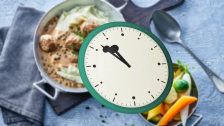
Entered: {"hour": 10, "minute": 52}
